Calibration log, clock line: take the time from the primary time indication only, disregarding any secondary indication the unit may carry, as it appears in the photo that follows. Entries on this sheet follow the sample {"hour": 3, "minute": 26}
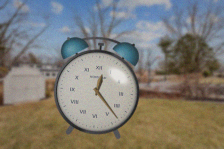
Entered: {"hour": 12, "minute": 23}
